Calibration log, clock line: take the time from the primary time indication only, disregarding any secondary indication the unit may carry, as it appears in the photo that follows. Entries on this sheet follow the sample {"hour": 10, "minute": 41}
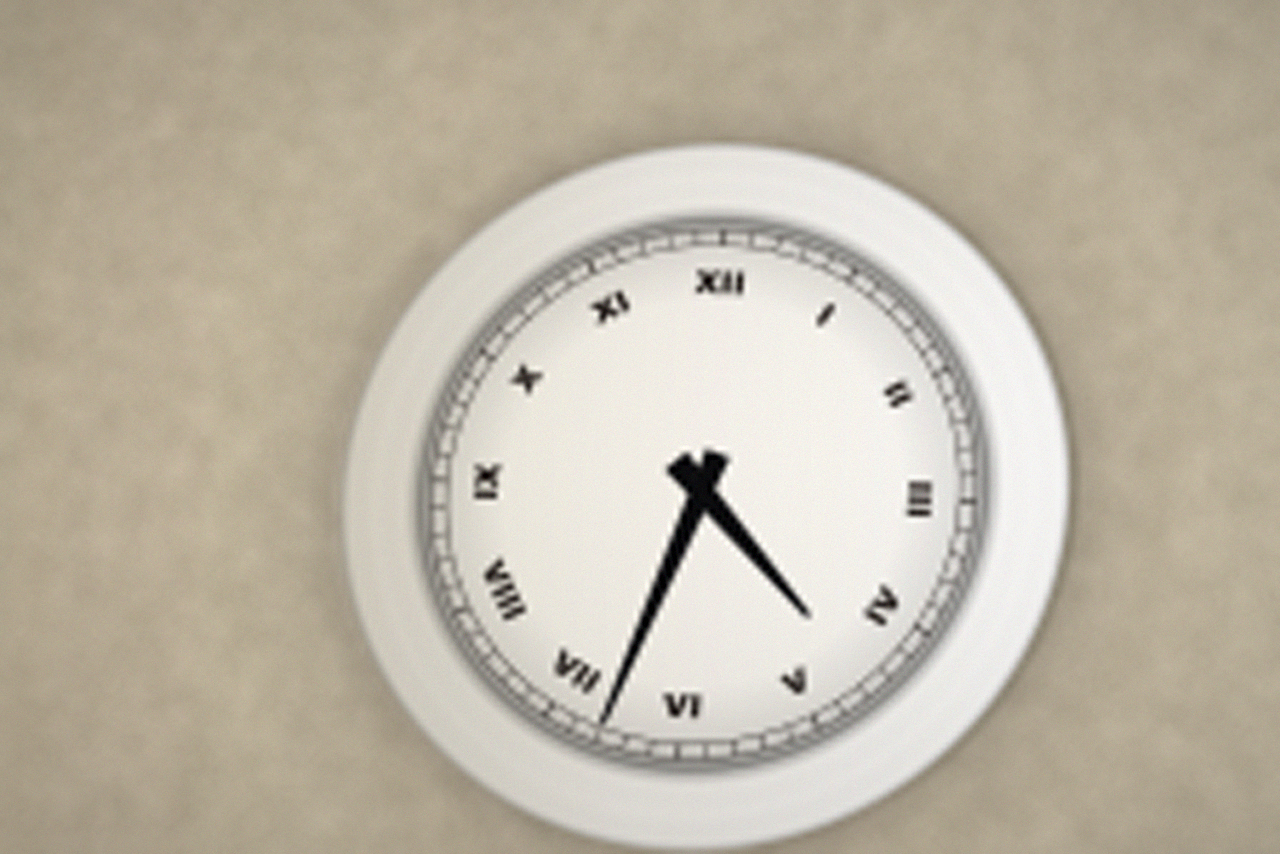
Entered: {"hour": 4, "minute": 33}
